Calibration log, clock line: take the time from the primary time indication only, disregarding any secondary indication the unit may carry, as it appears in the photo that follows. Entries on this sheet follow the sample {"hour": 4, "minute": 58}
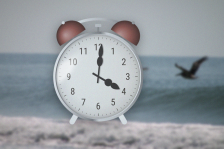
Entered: {"hour": 4, "minute": 1}
